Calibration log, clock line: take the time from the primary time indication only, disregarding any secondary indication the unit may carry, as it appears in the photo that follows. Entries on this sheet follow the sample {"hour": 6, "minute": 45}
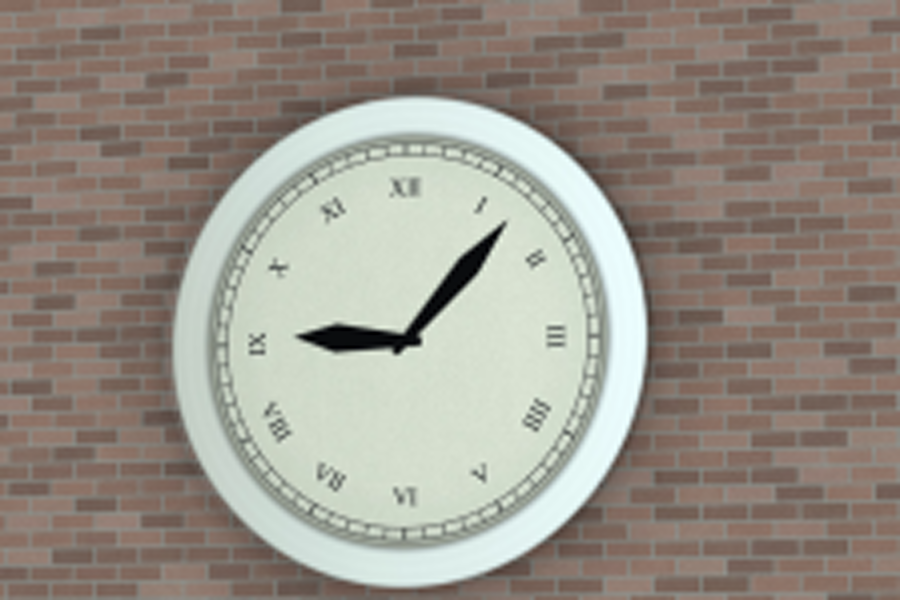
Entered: {"hour": 9, "minute": 7}
